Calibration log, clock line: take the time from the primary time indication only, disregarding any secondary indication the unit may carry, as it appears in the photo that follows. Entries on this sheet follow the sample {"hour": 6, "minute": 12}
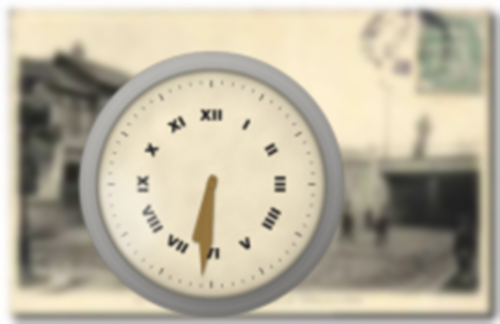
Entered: {"hour": 6, "minute": 31}
